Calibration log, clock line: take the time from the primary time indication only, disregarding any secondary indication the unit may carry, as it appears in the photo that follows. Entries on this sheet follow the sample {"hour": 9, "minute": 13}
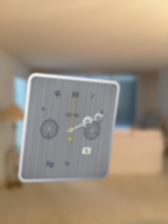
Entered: {"hour": 2, "minute": 11}
